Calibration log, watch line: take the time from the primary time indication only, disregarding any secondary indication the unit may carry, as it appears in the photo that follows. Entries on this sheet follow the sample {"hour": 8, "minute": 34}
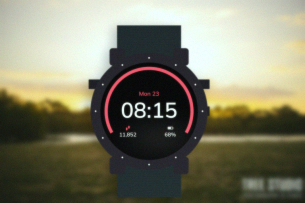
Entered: {"hour": 8, "minute": 15}
